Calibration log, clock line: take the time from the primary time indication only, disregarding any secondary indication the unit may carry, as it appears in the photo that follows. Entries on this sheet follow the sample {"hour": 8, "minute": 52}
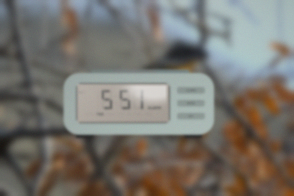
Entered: {"hour": 5, "minute": 51}
